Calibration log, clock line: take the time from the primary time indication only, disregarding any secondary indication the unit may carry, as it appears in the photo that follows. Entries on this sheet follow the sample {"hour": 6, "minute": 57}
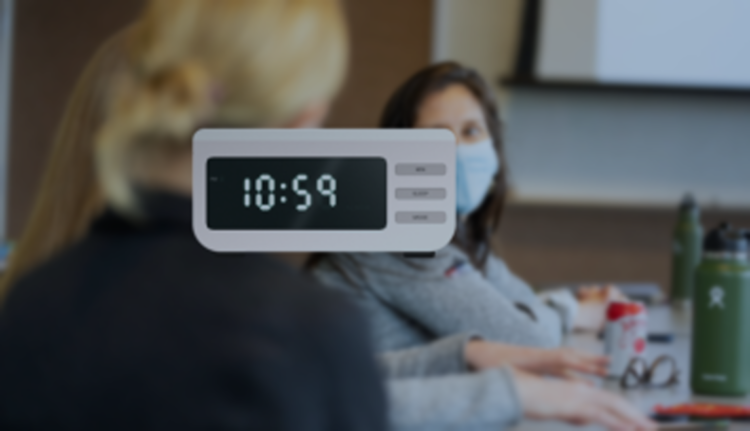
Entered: {"hour": 10, "minute": 59}
